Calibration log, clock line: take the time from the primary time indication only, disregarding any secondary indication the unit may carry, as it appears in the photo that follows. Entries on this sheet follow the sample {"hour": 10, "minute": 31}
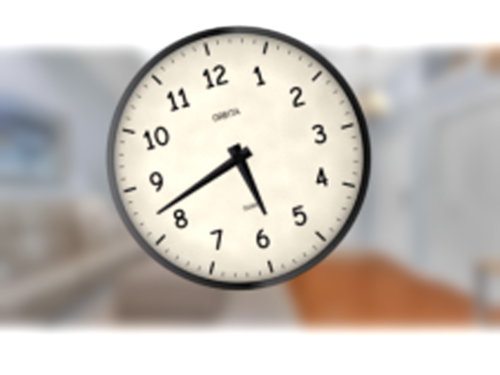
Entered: {"hour": 5, "minute": 42}
